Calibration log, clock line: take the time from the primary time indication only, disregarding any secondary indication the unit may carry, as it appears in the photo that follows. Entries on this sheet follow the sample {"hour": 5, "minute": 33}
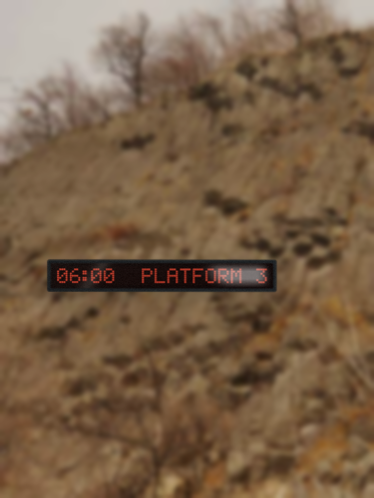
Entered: {"hour": 6, "minute": 0}
